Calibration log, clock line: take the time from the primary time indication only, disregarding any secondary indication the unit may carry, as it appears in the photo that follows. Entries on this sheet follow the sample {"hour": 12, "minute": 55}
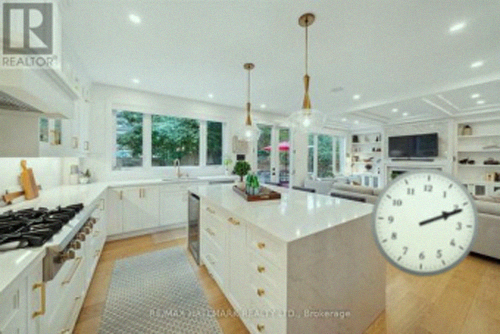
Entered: {"hour": 2, "minute": 11}
